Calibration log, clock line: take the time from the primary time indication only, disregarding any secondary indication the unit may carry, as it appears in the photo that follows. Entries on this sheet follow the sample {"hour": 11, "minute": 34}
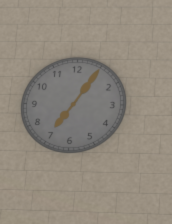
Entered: {"hour": 7, "minute": 5}
